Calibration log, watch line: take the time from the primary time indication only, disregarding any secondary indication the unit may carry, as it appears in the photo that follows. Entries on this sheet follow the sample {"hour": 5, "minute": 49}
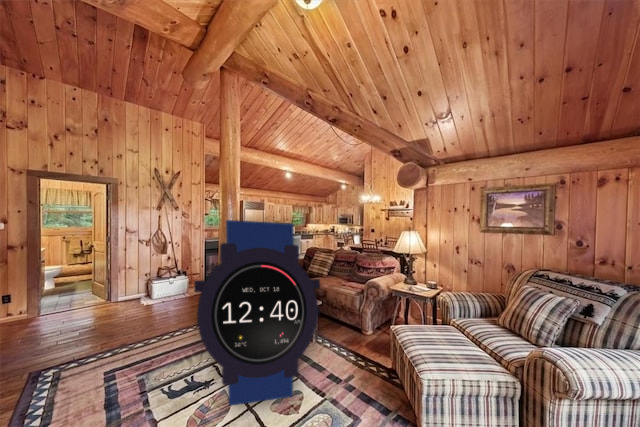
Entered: {"hour": 12, "minute": 40}
